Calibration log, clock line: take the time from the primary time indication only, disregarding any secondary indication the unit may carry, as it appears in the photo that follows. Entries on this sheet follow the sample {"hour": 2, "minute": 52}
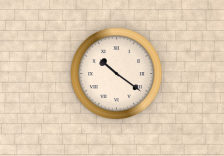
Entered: {"hour": 10, "minute": 21}
